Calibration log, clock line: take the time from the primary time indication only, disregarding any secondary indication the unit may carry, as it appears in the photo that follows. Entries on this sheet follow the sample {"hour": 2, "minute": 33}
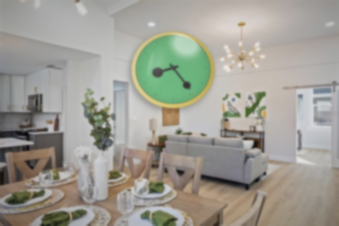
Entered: {"hour": 8, "minute": 24}
